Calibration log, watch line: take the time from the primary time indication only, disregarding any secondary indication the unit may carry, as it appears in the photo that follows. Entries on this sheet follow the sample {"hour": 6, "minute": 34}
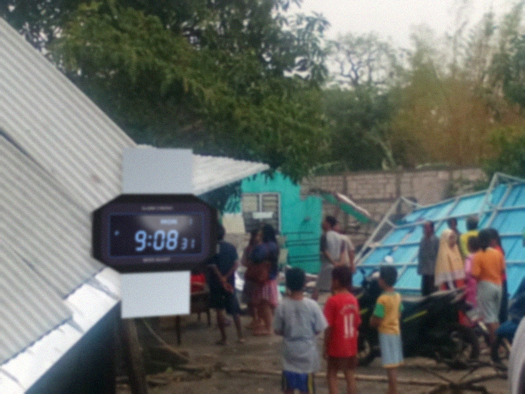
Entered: {"hour": 9, "minute": 8}
